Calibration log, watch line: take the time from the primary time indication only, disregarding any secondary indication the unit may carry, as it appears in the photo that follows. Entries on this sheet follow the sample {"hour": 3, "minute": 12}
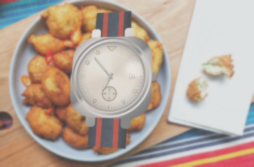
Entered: {"hour": 6, "minute": 53}
